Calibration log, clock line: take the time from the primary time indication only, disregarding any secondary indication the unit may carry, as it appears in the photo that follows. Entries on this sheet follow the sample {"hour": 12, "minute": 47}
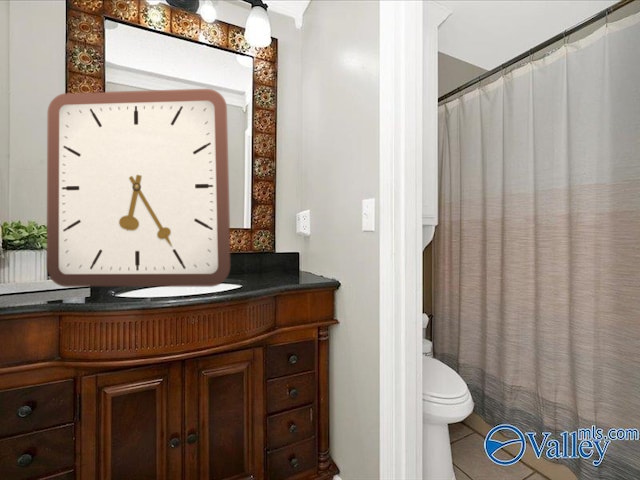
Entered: {"hour": 6, "minute": 25}
